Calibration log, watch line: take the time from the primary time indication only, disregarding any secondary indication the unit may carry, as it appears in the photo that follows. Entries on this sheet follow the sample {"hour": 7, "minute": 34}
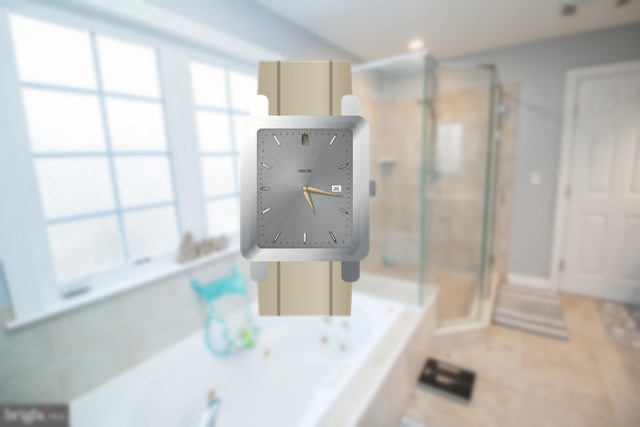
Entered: {"hour": 5, "minute": 17}
